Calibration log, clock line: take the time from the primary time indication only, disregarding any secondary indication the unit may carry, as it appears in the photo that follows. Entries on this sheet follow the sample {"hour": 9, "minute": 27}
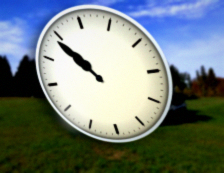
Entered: {"hour": 10, "minute": 54}
